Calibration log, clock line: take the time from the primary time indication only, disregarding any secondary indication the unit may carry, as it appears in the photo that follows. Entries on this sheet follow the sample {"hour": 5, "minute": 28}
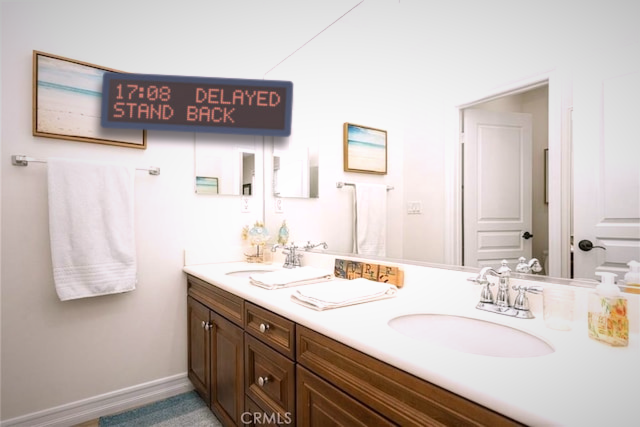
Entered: {"hour": 17, "minute": 8}
